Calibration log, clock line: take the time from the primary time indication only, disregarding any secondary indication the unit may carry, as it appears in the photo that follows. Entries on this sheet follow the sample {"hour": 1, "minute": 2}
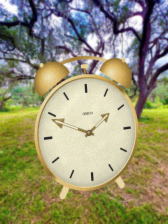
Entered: {"hour": 1, "minute": 49}
